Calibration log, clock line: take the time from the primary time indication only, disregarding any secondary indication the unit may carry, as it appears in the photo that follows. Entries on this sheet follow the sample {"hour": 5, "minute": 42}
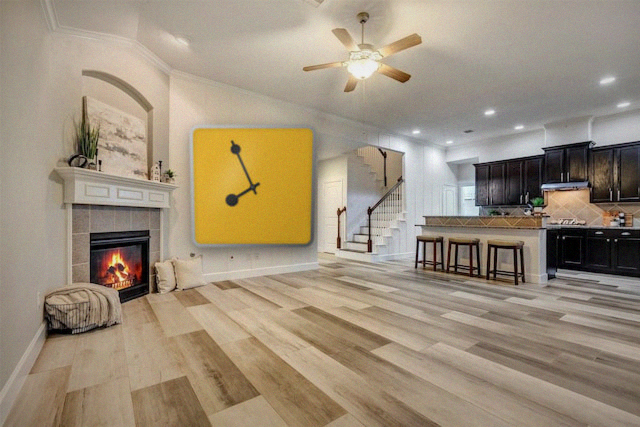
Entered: {"hour": 7, "minute": 56}
